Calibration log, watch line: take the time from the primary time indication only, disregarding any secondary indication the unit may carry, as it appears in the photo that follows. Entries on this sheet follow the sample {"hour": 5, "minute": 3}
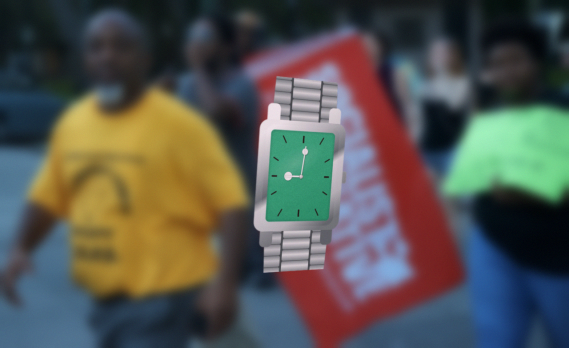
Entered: {"hour": 9, "minute": 1}
